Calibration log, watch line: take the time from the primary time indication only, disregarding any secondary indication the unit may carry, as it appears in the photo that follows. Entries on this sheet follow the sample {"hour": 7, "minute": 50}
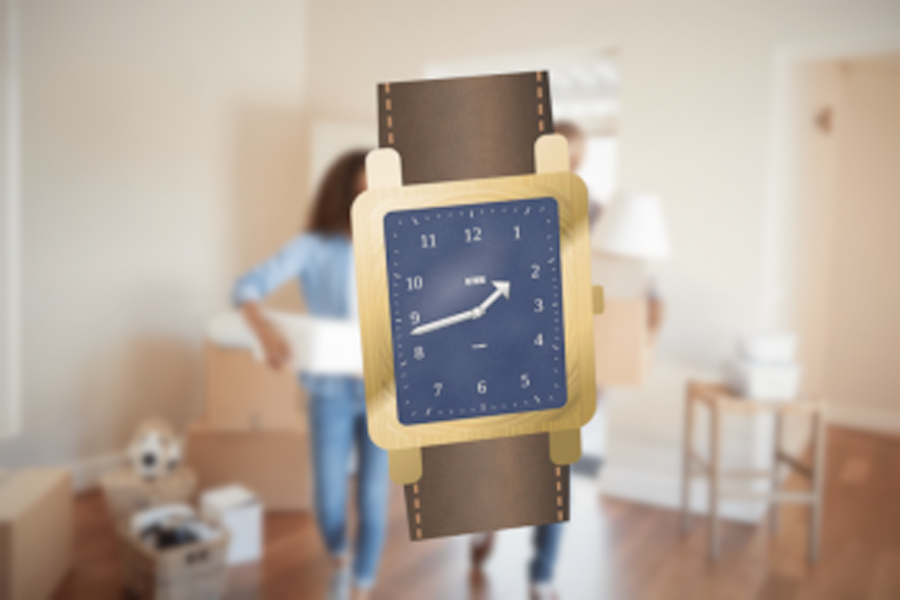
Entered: {"hour": 1, "minute": 43}
